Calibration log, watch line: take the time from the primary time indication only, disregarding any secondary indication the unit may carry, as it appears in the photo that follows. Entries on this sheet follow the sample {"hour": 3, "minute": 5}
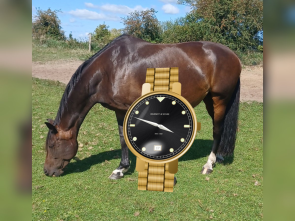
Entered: {"hour": 3, "minute": 48}
